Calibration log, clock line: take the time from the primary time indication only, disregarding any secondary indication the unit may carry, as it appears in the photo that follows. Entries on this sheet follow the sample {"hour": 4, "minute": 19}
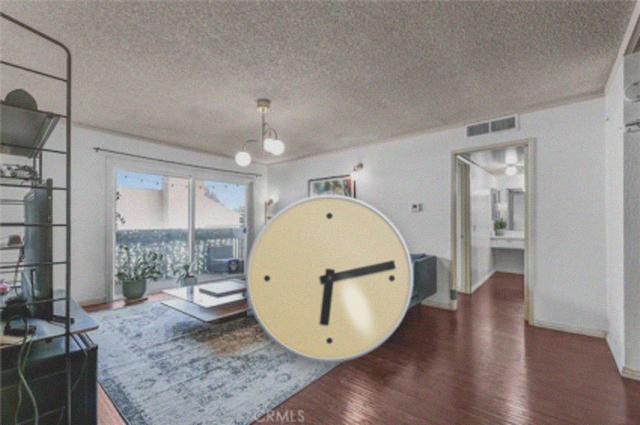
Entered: {"hour": 6, "minute": 13}
